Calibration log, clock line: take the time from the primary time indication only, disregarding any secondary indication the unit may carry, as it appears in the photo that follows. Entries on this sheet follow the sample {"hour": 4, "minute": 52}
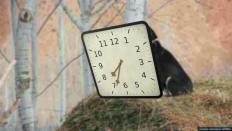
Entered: {"hour": 7, "minute": 34}
